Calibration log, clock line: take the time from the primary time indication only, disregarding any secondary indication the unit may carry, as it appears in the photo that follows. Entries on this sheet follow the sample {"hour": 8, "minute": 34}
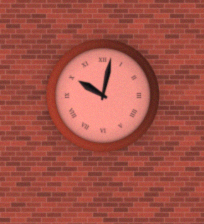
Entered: {"hour": 10, "minute": 2}
